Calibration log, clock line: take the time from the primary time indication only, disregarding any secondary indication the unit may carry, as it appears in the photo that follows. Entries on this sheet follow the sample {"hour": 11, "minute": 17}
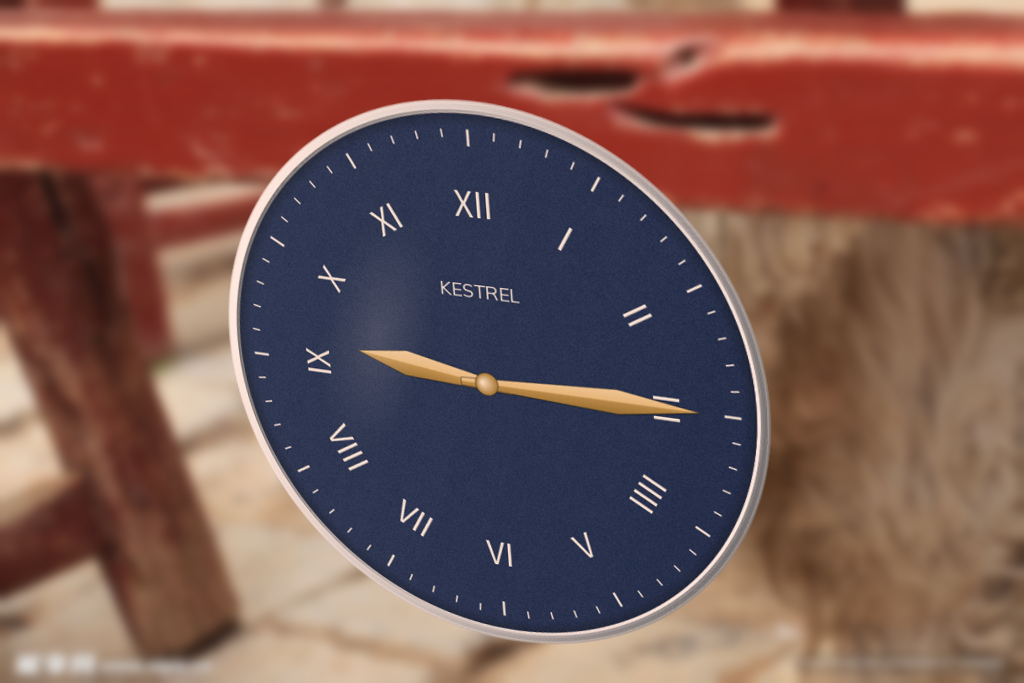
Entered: {"hour": 9, "minute": 15}
